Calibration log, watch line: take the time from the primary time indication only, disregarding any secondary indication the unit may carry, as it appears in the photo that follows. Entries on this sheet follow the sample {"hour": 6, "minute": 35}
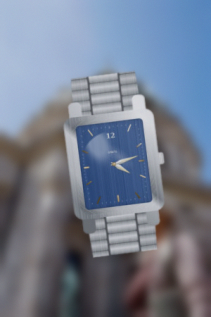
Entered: {"hour": 4, "minute": 13}
